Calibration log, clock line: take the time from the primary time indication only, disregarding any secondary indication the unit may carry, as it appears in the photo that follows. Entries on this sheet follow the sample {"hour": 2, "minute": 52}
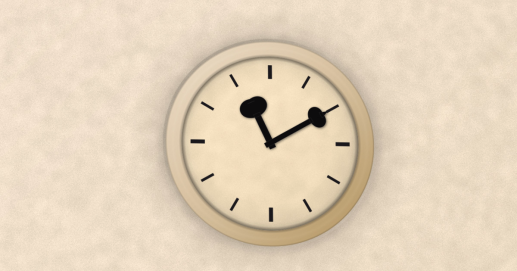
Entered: {"hour": 11, "minute": 10}
